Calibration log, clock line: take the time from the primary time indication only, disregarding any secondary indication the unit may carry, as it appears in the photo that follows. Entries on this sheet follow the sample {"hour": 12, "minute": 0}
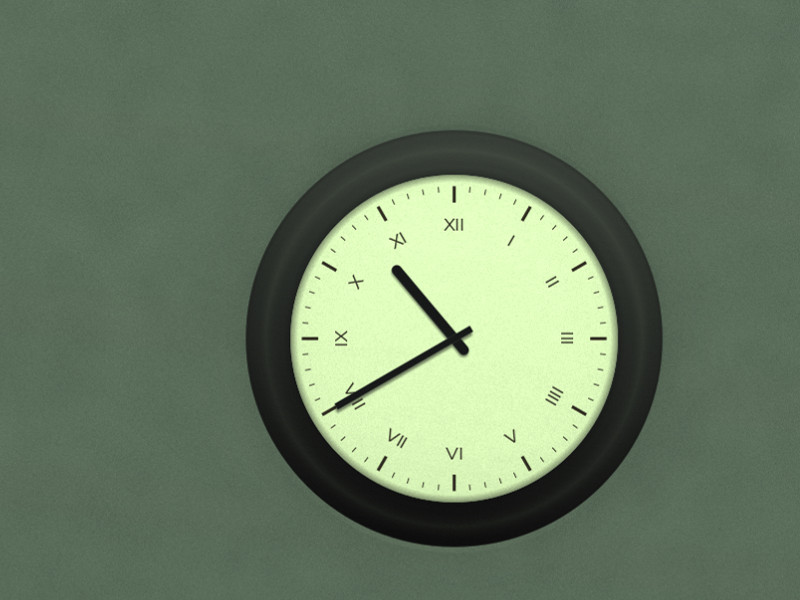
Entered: {"hour": 10, "minute": 40}
